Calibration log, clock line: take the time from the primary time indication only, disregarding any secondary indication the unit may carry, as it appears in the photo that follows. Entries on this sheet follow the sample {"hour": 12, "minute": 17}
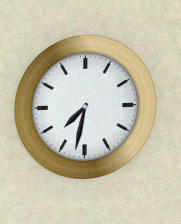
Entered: {"hour": 7, "minute": 32}
